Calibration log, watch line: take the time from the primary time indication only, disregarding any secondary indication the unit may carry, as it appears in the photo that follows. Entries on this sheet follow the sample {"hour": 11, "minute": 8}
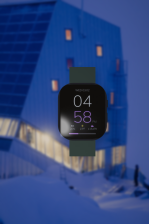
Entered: {"hour": 4, "minute": 58}
